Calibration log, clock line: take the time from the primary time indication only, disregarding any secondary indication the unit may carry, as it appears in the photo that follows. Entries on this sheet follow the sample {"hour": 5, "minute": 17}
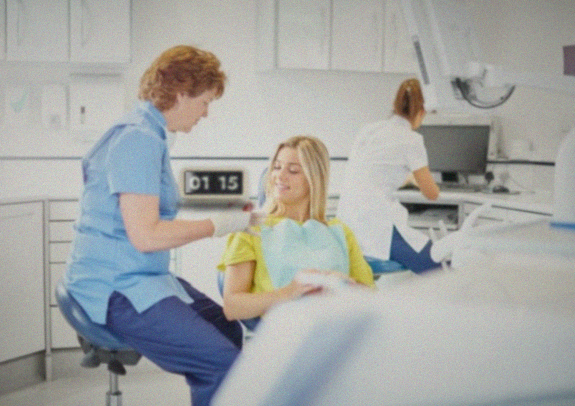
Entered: {"hour": 1, "minute": 15}
